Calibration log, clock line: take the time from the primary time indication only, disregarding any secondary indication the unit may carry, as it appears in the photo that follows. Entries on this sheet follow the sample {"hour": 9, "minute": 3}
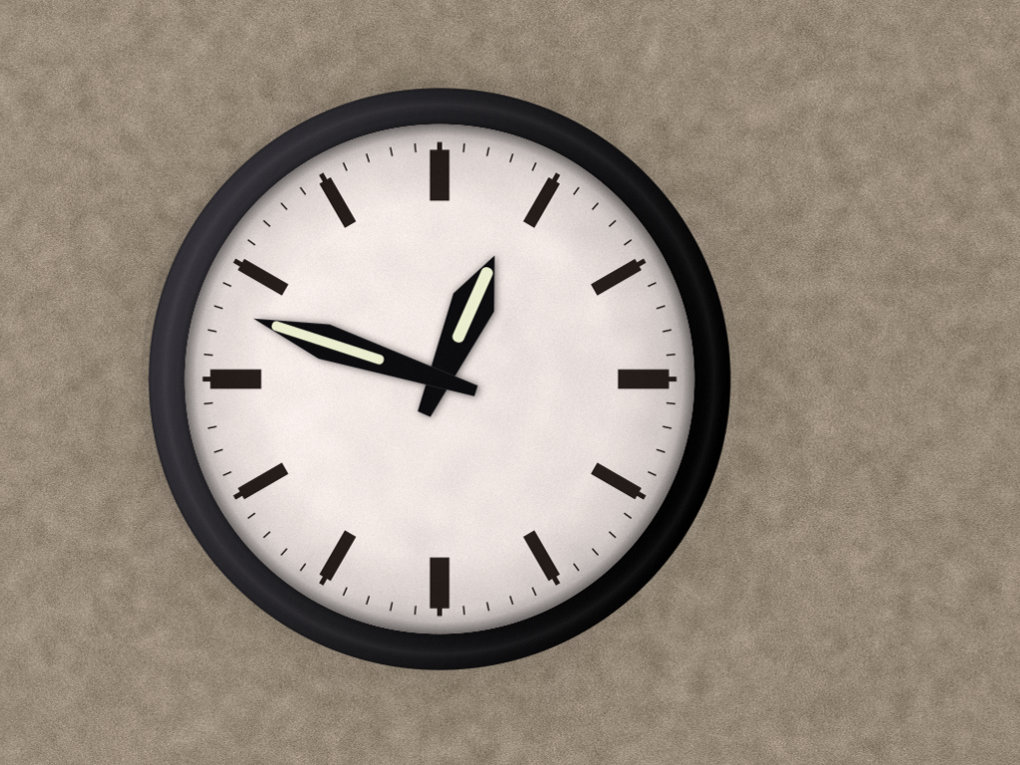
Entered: {"hour": 12, "minute": 48}
